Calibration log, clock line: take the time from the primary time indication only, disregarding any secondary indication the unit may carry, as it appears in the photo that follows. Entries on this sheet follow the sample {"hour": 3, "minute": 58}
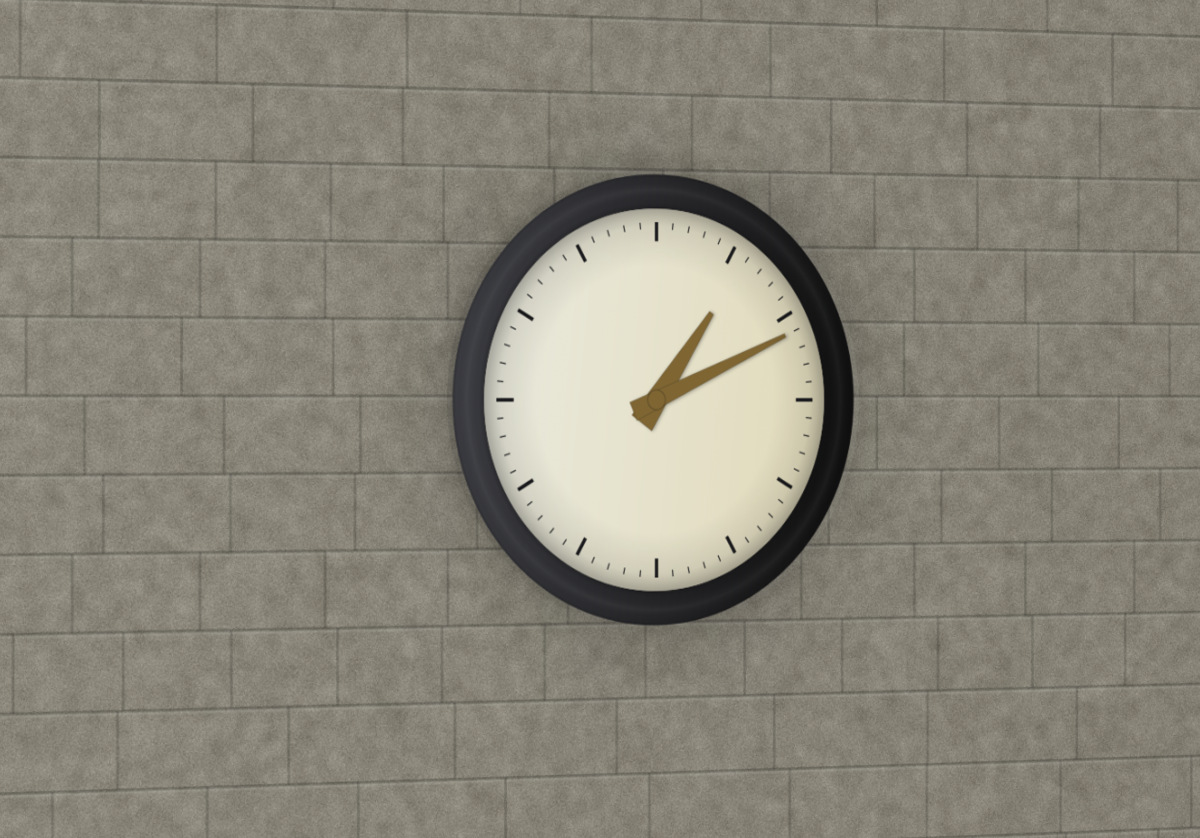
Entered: {"hour": 1, "minute": 11}
